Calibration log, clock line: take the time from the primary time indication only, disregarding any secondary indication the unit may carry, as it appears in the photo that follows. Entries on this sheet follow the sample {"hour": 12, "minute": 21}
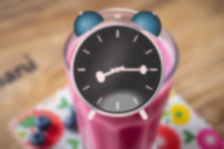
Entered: {"hour": 8, "minute": 15}
